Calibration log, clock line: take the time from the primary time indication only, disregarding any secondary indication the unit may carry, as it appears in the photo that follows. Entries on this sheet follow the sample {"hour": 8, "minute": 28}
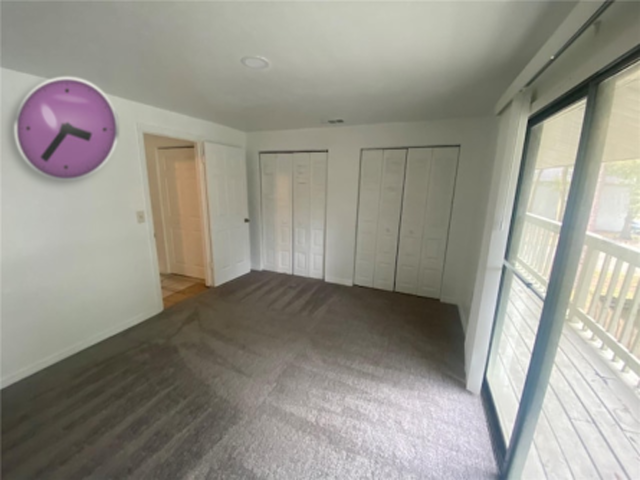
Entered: {"hour": 3, "minute": 36}
